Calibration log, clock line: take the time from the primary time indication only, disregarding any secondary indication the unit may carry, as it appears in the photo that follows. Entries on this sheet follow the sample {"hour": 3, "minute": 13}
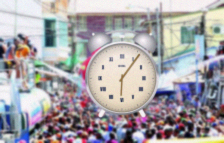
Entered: {"hour": 6, "minute": 6}
